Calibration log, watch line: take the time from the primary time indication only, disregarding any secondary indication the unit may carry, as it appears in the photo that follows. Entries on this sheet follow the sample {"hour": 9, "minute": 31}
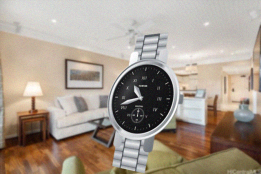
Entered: {"hour": 10, "minute": 42}
